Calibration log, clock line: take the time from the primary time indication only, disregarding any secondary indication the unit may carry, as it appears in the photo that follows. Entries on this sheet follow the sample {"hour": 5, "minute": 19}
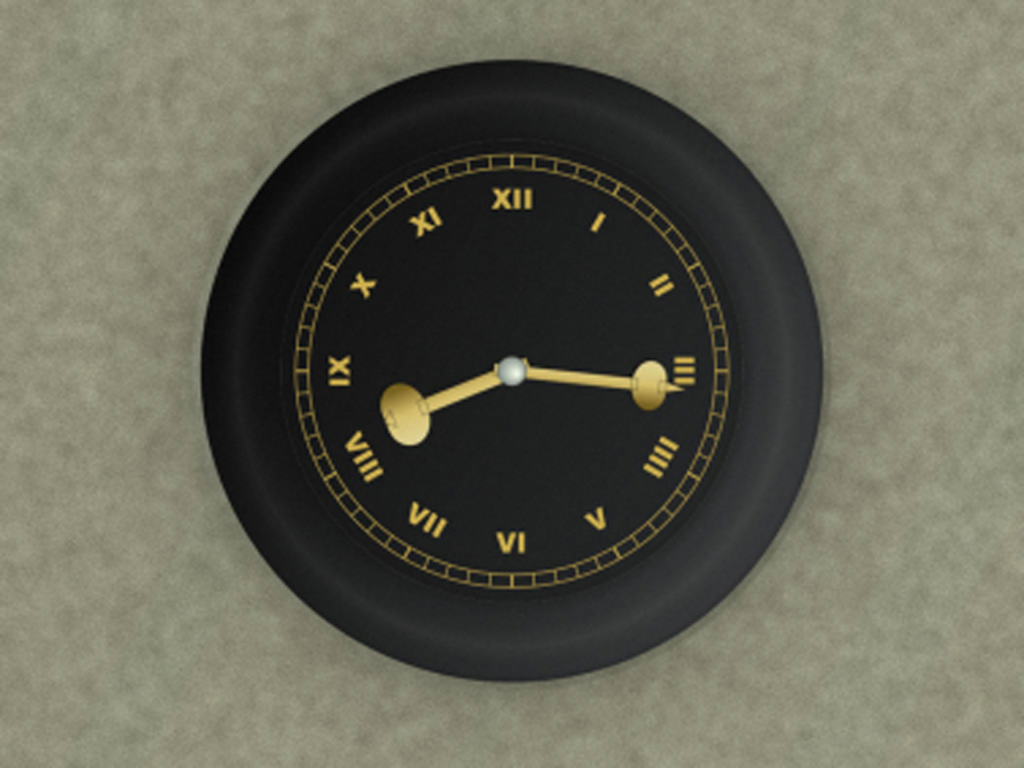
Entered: {"hour": 8, "minute": 16}
